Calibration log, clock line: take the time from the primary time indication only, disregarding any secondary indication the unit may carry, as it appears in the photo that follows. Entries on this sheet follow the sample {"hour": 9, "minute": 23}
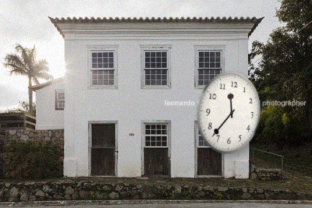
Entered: {"hour": 11, "minute": 37}
